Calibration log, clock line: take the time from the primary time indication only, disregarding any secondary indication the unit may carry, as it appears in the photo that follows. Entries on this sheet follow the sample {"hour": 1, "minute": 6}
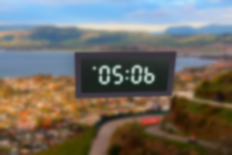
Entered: {"hour": 5, "minute": 6}
